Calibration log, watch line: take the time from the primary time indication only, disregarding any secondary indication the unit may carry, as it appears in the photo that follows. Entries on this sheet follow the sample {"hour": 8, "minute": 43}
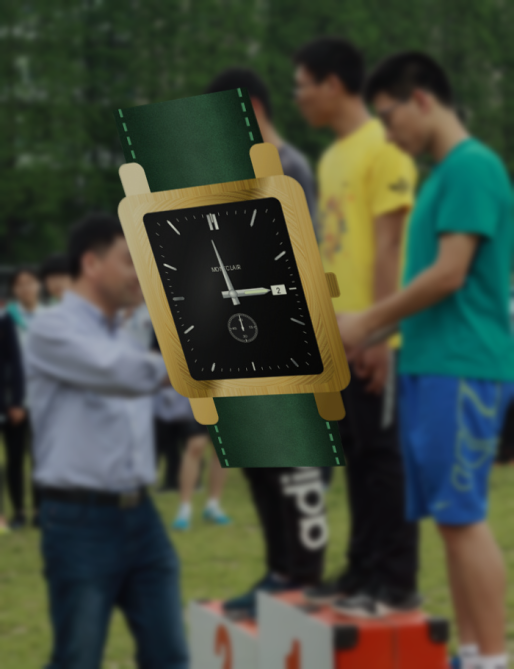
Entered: {"hour": 2, "minute": 59}
